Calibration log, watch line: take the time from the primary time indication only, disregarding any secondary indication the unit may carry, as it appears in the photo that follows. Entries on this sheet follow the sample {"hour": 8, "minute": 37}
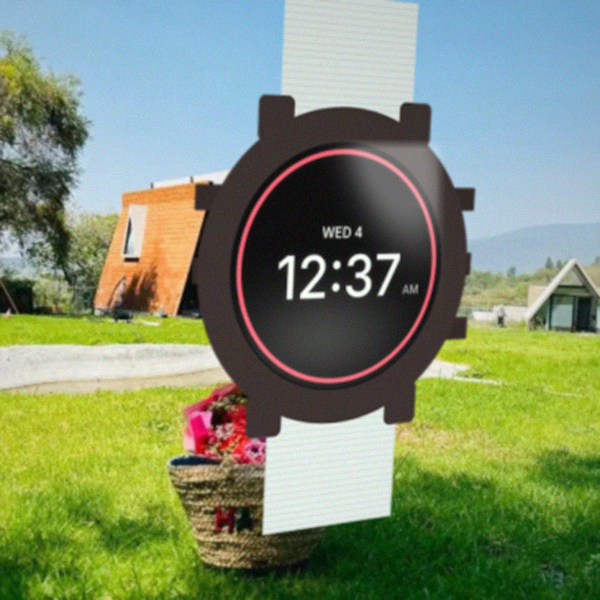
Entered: {"hour": 12, "minute": 37}
